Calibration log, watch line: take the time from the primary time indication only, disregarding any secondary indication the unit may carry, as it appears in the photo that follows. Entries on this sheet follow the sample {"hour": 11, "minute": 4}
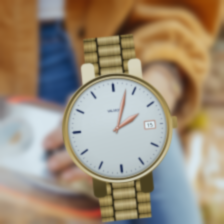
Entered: {"hour": 2, "minute": 3}
